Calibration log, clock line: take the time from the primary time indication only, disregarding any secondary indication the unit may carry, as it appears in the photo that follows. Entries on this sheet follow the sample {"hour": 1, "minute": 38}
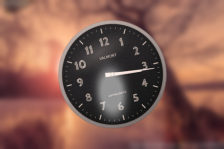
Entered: {"hour": 3, "minute": 16}
